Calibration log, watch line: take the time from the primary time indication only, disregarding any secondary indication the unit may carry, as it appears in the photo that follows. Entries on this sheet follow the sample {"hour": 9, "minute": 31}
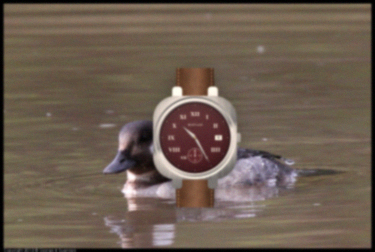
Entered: {"hour": 10, "minute": 25}
